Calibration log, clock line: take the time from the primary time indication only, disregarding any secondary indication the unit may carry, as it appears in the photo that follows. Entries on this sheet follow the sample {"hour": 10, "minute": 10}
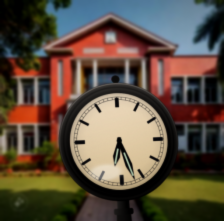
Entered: {"hour": 6, "minute": 27}
